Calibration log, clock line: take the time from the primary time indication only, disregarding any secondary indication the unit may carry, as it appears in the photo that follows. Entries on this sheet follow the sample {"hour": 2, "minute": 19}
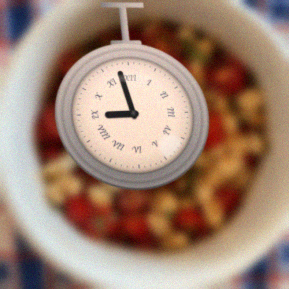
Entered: {"hour": 8, "minute": 58}
